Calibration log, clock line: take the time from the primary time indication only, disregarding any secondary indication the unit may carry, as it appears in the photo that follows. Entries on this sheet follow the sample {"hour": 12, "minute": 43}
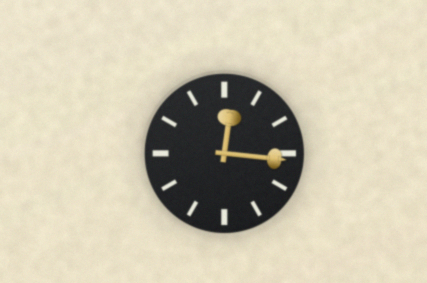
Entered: {"hour": 12, "minute": 16}
